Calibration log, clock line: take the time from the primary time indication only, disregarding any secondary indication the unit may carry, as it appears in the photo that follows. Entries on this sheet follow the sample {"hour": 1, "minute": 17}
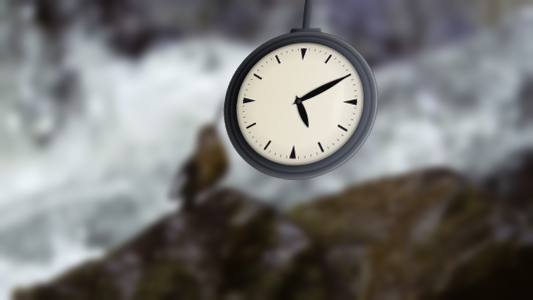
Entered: {"hour": 5, "minute": 10}
